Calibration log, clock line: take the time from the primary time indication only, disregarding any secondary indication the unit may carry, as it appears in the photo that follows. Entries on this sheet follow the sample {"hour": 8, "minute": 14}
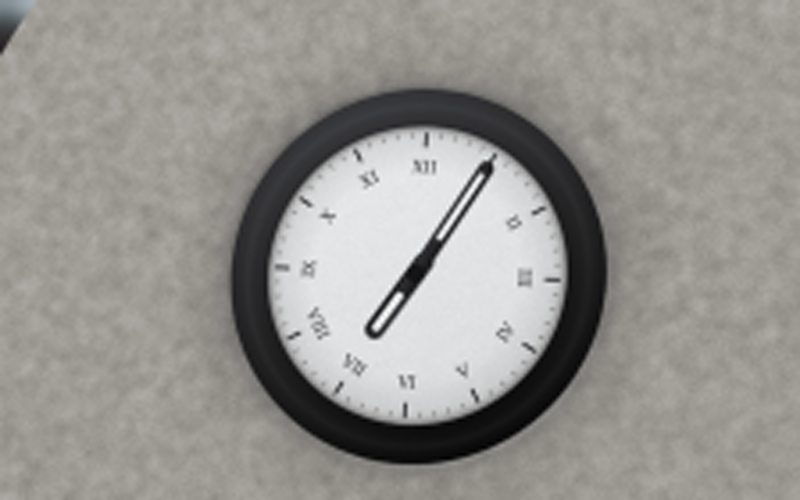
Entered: {"hour": 7, "minute": 5}
